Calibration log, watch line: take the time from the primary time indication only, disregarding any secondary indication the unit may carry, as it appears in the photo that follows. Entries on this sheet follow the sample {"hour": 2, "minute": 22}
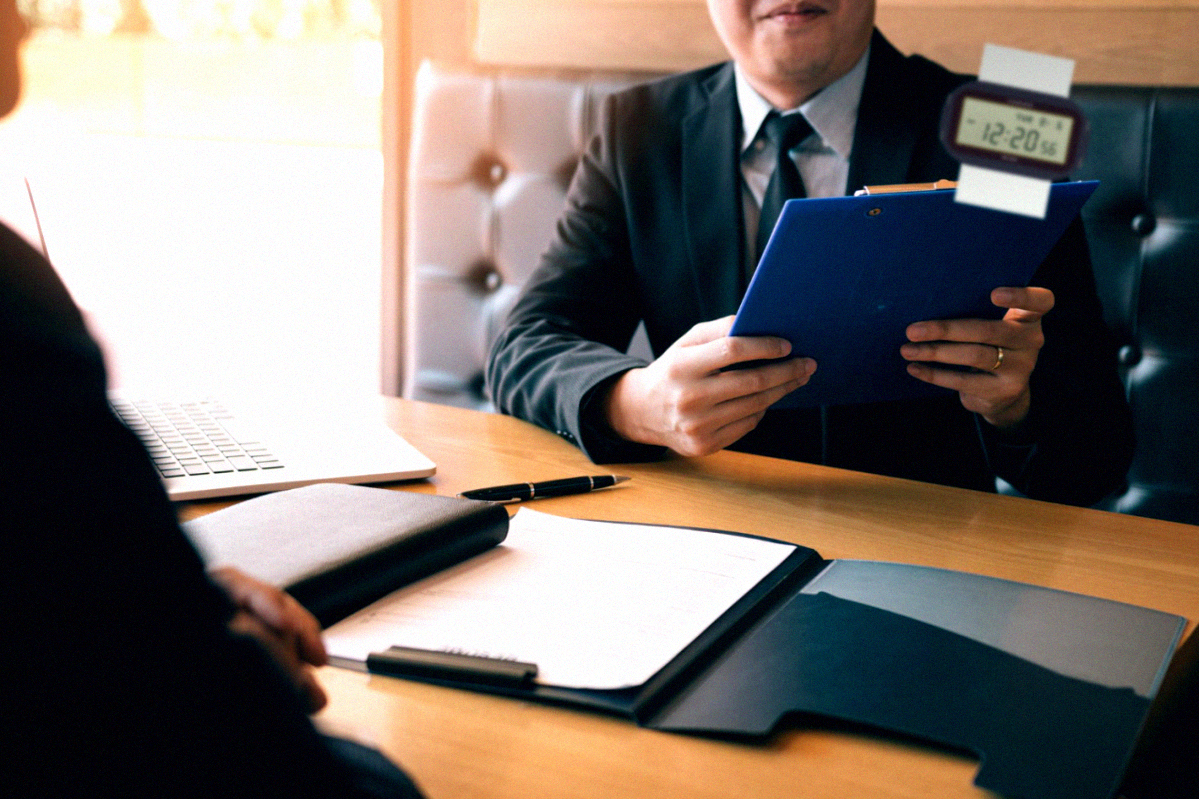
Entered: {"hour": 12, "minute": 20}
